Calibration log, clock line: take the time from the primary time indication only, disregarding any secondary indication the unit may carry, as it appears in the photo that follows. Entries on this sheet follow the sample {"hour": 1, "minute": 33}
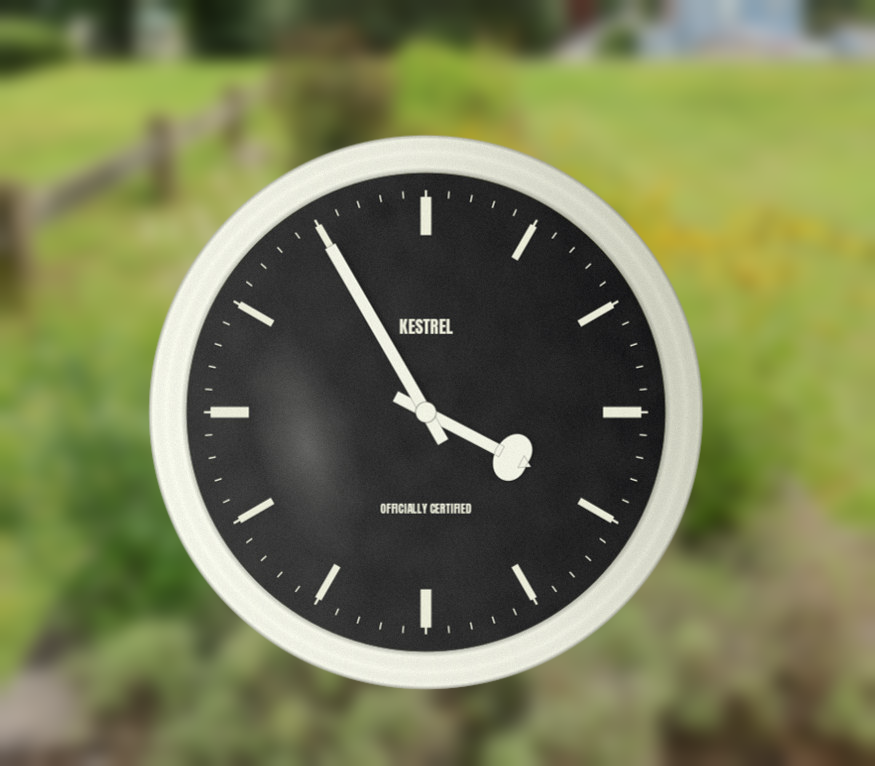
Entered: {"hour": 3, "minute": 55}
